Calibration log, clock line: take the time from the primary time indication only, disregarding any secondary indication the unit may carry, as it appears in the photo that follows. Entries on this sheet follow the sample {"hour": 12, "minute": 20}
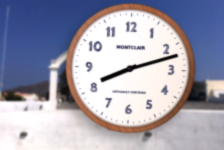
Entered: {"hour": 8, "minute": 12}
